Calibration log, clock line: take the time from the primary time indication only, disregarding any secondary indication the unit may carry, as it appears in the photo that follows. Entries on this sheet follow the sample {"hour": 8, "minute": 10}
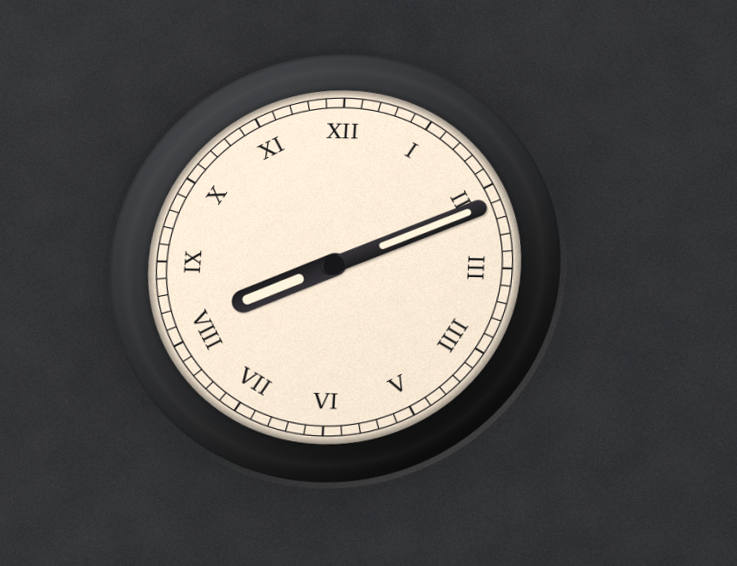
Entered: {"hour": 8, "minute": 11}
